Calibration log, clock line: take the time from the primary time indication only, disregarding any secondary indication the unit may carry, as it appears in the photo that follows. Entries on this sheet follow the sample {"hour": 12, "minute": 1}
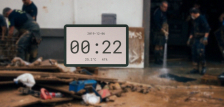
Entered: {"hour": 0, "minute": 22}
